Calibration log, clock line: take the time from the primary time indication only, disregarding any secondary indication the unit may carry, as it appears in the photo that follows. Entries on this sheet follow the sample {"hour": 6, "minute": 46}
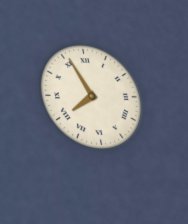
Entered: {"hour": 7, "minute": 56}
